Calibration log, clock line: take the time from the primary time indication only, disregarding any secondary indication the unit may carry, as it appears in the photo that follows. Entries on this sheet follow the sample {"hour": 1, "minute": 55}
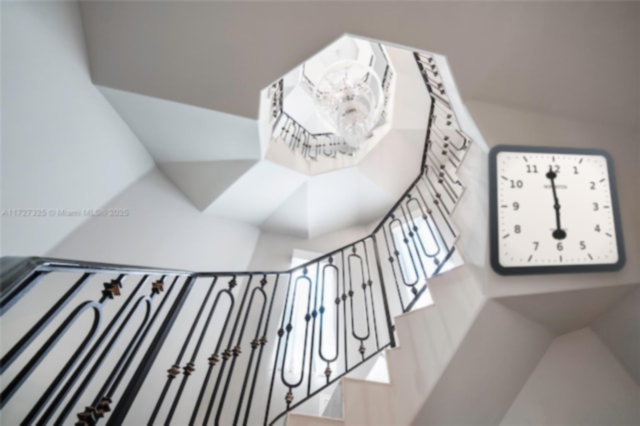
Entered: {"hour": 5, "minute": 59}
